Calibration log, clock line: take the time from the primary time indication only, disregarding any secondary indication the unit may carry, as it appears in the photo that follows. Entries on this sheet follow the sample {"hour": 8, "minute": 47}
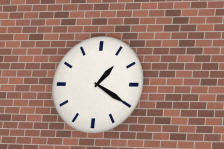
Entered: {"hour": 1, "minute": 20}
